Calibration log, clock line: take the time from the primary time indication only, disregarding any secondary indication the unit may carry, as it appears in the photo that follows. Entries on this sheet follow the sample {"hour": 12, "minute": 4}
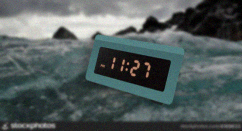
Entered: {"hour": 11, "minute": 27}
